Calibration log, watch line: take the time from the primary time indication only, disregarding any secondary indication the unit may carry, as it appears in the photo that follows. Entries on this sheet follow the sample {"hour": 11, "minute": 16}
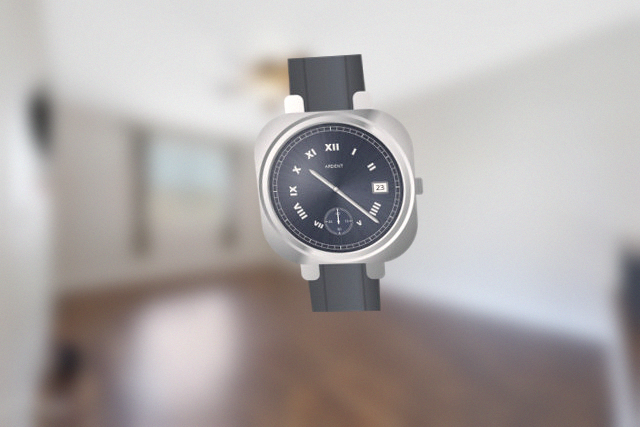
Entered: {"hour": 10, "minute": 22}
